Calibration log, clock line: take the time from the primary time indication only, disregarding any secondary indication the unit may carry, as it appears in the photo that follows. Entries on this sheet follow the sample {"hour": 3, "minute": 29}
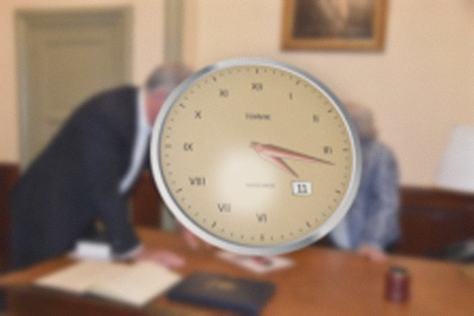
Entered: {"hour": 4, "minute": 17}
